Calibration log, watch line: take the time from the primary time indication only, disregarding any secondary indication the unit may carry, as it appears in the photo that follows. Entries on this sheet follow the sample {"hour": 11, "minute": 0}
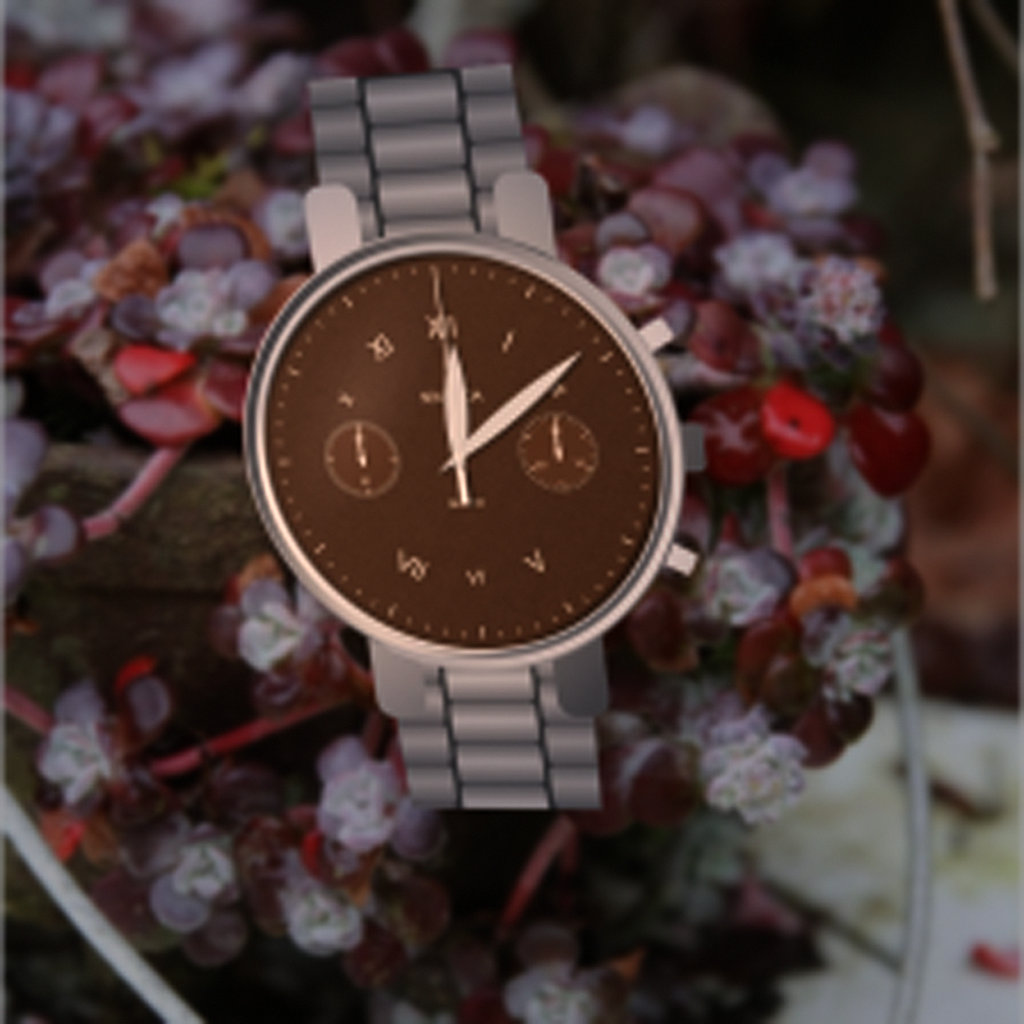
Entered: {"hour": 12, "minute": 9}
